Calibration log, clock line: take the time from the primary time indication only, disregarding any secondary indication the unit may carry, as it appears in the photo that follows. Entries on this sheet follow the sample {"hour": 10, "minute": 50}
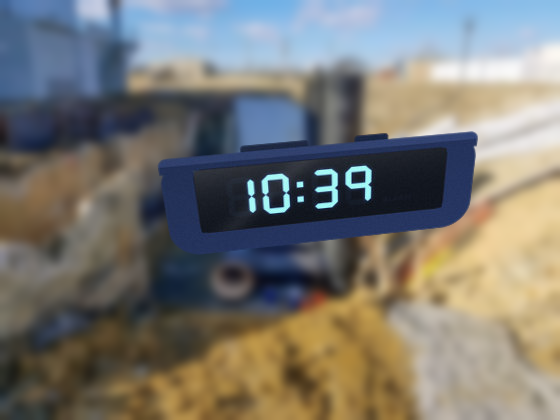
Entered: {"hour": 10, "minute": 39}
